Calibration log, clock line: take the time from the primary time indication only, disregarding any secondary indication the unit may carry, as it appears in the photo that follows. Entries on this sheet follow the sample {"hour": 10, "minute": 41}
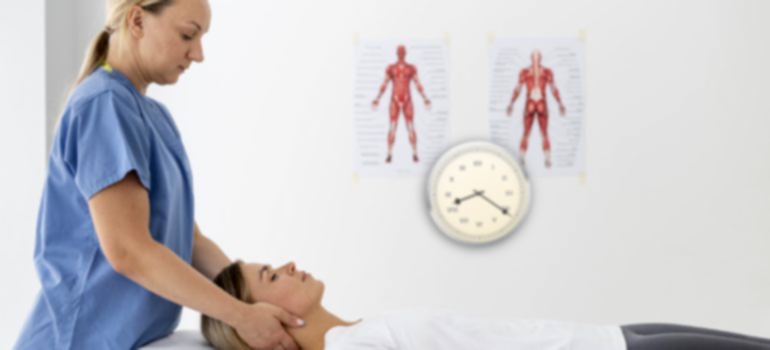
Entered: {"hour": 8, "minute": 21}
